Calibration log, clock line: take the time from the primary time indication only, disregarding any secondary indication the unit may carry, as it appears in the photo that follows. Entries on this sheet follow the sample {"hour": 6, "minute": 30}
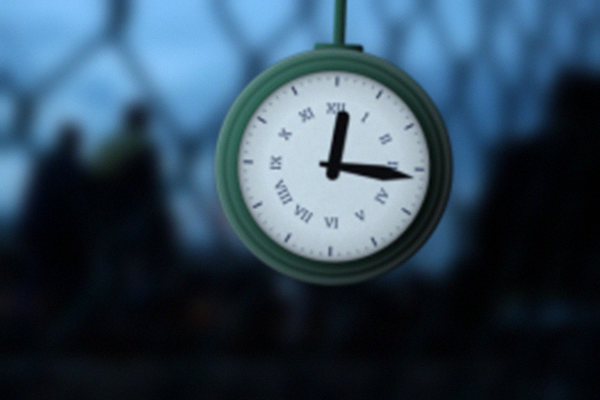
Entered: {"hour": 12, "minute": 16}
